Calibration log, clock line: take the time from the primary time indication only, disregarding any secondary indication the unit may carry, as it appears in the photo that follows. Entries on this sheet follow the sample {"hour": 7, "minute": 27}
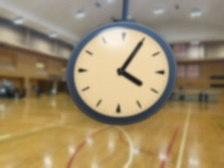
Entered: {"hour": 4, "minute": 5}
